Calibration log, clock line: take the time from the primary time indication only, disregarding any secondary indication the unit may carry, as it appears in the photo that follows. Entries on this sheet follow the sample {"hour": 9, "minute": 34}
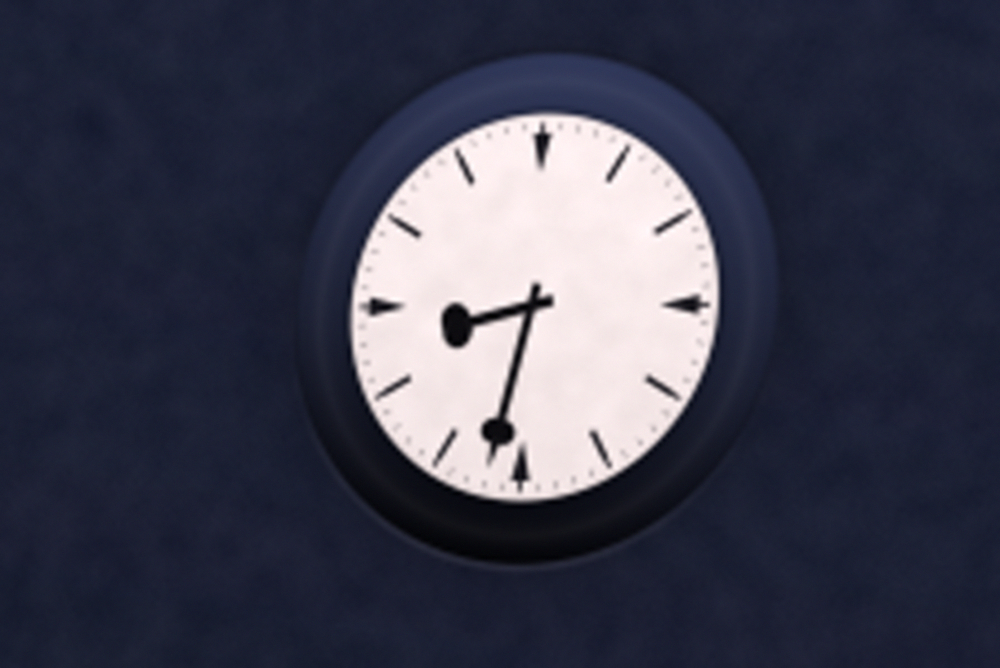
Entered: {"hour": 8, "minute": 32}
